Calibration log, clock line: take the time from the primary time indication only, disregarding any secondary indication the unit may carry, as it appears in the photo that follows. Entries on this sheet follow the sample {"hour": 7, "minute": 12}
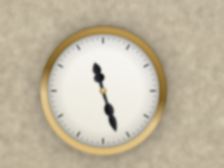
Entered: {"hour": 11, "minute": 27}
